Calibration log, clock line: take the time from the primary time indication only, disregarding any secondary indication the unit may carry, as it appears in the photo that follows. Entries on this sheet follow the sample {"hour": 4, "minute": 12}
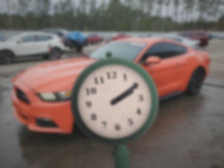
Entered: {"hour": 2, "minute": 10}
